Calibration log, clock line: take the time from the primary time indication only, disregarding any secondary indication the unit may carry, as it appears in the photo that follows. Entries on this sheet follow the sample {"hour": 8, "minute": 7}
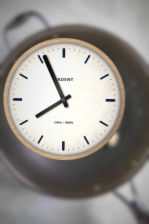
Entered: {"hour": 7, "minute": 56}
